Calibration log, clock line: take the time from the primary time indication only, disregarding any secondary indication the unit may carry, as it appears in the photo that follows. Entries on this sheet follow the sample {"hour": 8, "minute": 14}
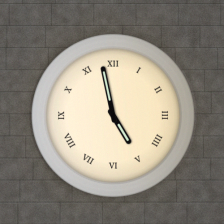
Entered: {"hour": 4, "minute": 58}
